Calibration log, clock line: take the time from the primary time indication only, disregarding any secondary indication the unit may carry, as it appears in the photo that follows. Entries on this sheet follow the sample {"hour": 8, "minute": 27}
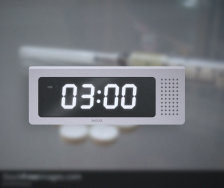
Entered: {"hour": 3, "minute": 0}
